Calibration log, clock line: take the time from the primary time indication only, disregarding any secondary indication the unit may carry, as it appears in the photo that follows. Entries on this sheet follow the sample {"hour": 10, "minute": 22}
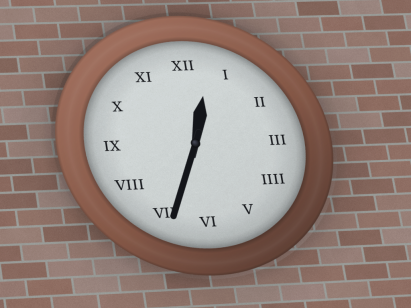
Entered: {"hour": 12, "minute": 34}
